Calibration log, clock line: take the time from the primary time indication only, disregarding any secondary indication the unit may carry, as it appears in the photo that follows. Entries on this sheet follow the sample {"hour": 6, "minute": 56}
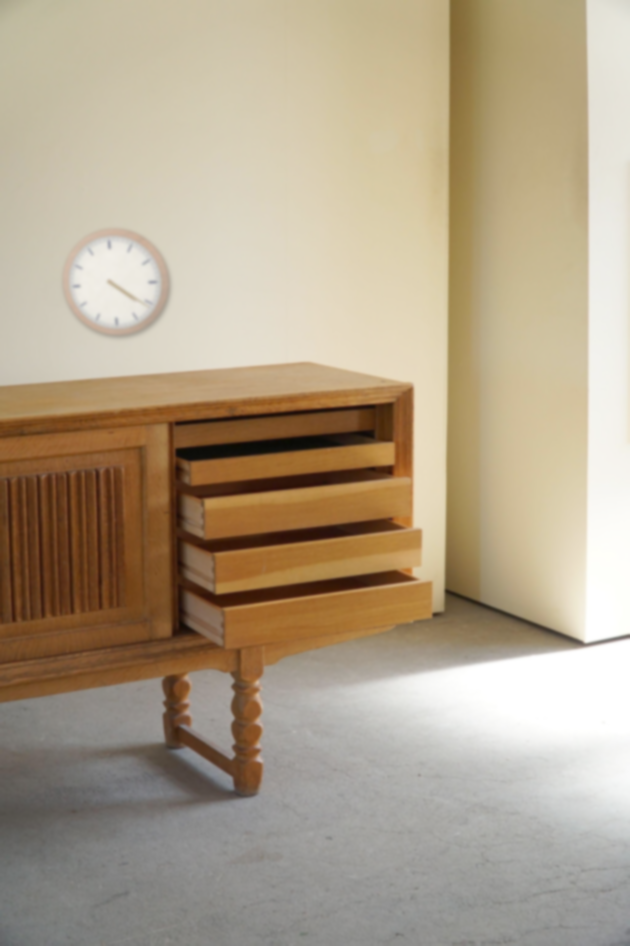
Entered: {"hour": 4, "minute": 21}
